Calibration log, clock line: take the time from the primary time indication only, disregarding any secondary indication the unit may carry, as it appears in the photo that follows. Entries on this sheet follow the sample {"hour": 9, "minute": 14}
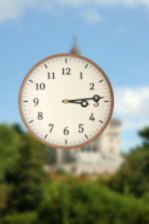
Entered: {"hour": 3, "minute": 14}
